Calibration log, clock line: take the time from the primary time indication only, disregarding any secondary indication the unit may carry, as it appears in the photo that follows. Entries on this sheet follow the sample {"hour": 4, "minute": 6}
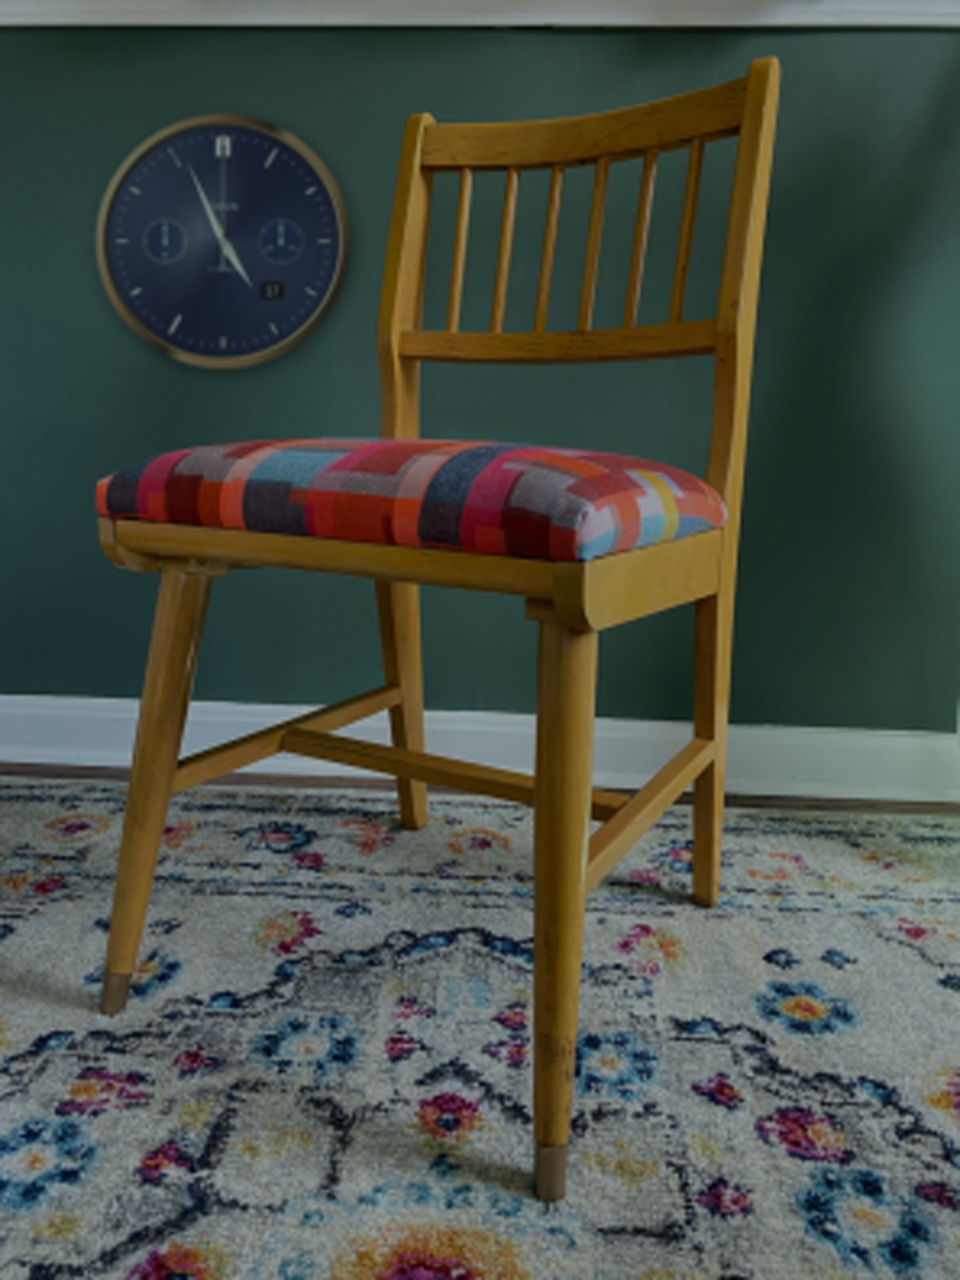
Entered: {"hour": 4, "minute": 56}
